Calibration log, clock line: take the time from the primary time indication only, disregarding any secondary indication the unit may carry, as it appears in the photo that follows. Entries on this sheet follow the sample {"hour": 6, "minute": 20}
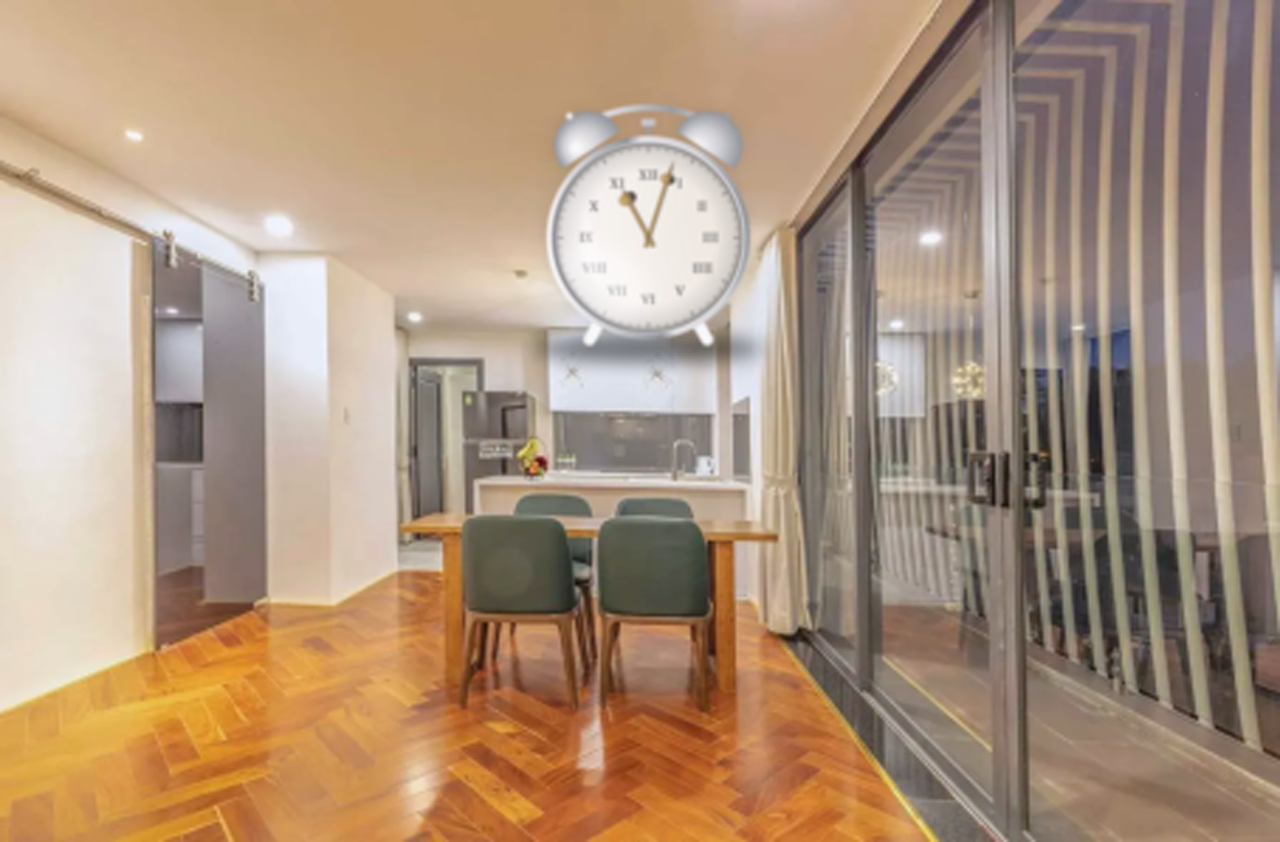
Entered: {"hour": 11, "minute": 3}
